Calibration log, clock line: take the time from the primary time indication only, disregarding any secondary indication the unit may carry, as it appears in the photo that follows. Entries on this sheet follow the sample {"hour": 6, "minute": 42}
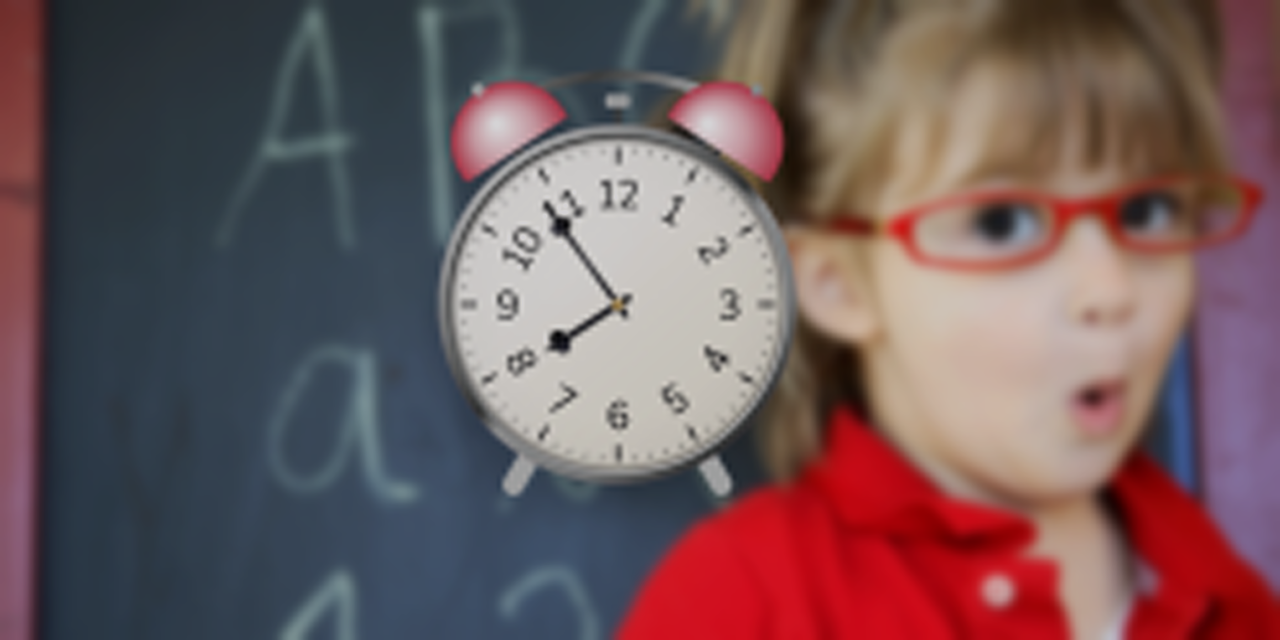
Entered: {"hour": 7, "minute": 54}
